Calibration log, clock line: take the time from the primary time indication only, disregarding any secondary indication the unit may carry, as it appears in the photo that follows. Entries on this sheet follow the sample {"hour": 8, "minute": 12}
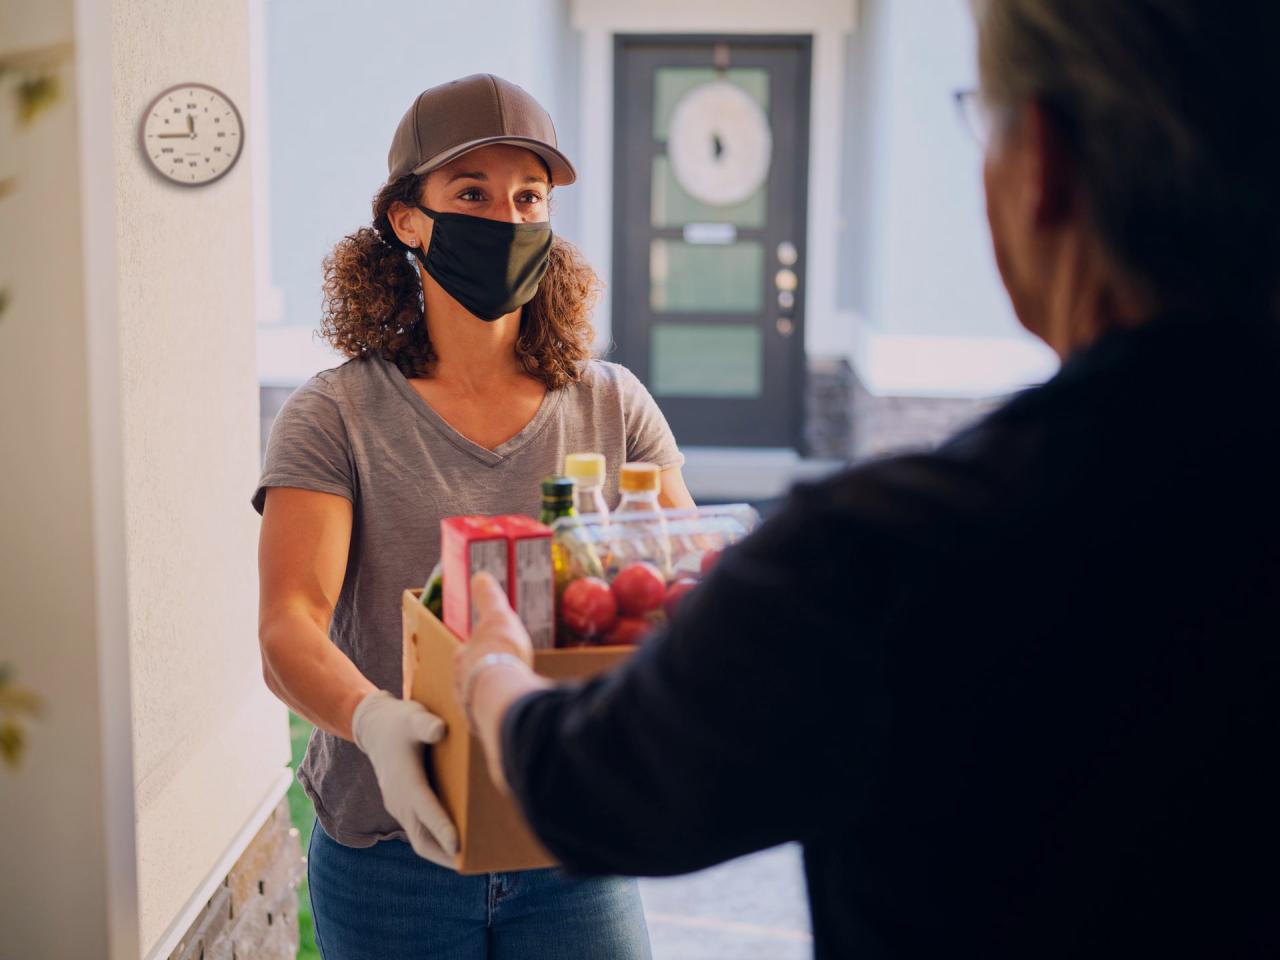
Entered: {"hour": 11, "minute": 45}
